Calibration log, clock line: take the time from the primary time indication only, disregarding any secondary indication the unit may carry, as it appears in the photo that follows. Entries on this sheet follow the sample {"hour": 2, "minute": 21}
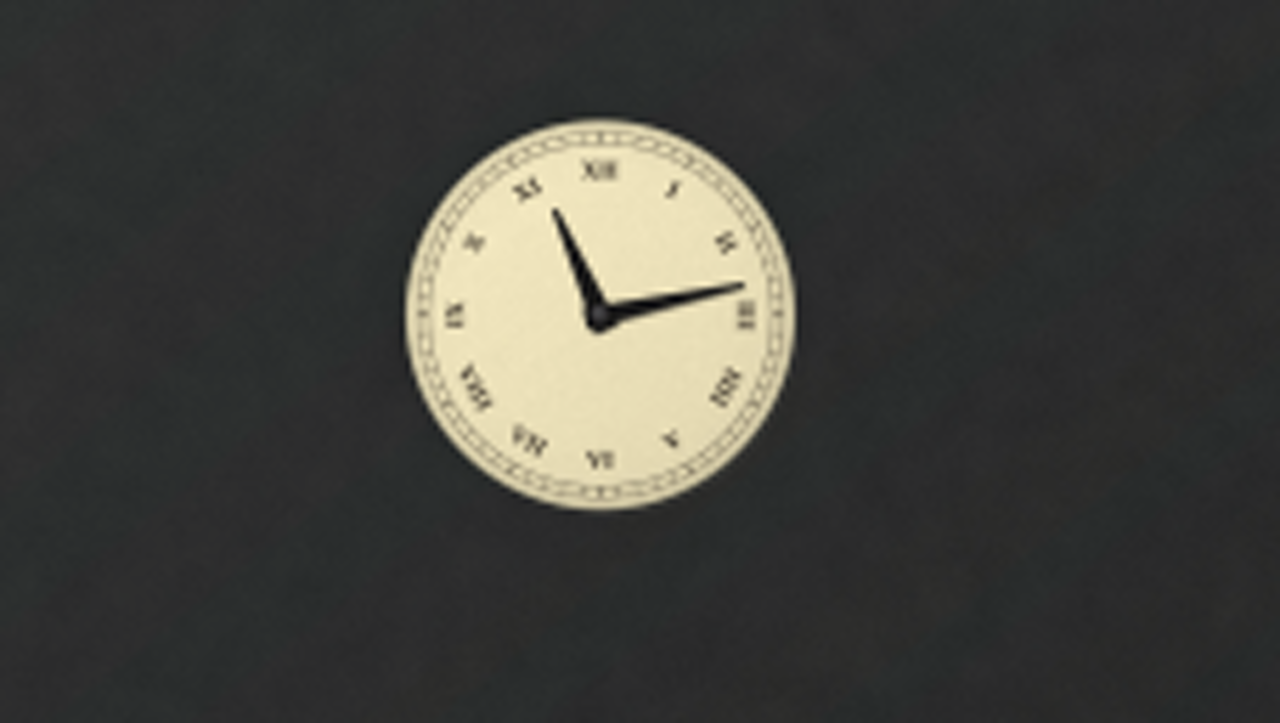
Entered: {"hour": 11, "minute": 13}
